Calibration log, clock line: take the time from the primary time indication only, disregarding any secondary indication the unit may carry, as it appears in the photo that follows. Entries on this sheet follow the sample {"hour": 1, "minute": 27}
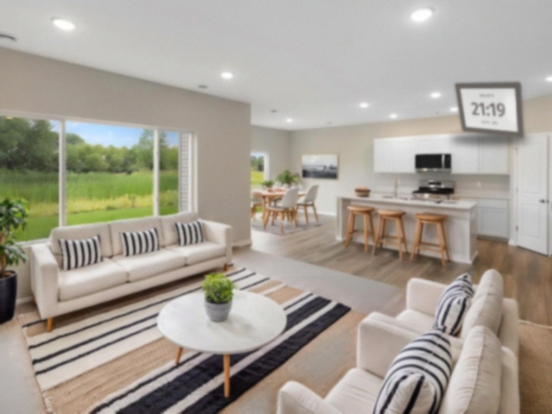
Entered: {"hour": 21, "minute": 19}
